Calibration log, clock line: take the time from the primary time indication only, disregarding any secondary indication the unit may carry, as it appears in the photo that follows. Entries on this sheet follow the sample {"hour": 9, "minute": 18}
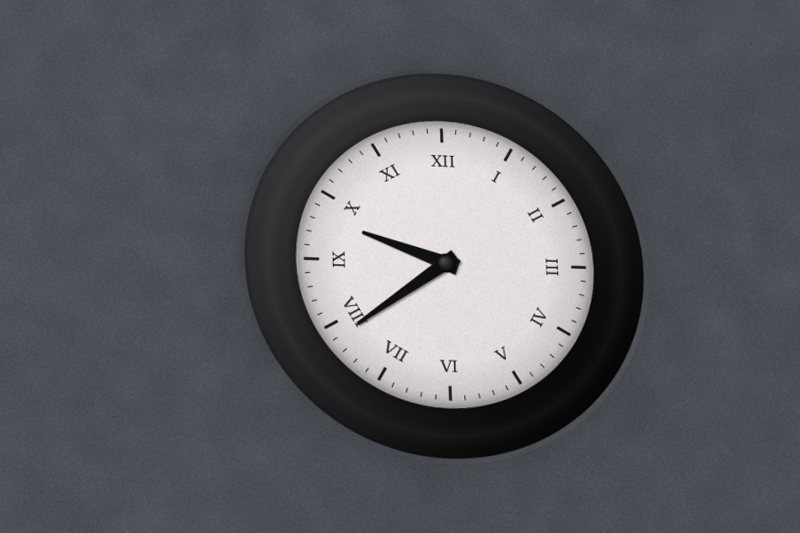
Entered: {"hour": 9, "minute": 39}
